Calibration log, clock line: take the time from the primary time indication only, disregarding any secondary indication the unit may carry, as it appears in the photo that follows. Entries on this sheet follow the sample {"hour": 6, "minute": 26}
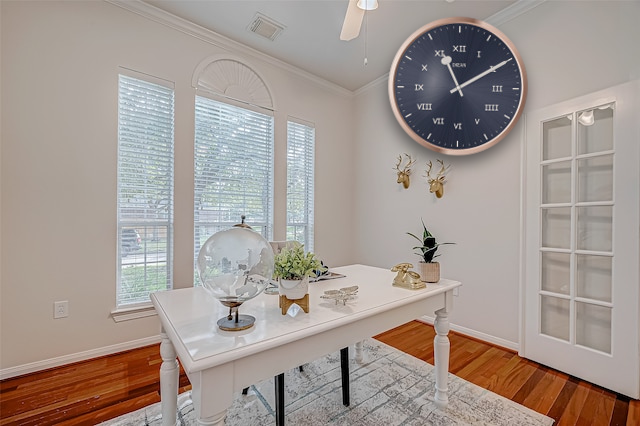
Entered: {"hour": 11, "minute": 10}
